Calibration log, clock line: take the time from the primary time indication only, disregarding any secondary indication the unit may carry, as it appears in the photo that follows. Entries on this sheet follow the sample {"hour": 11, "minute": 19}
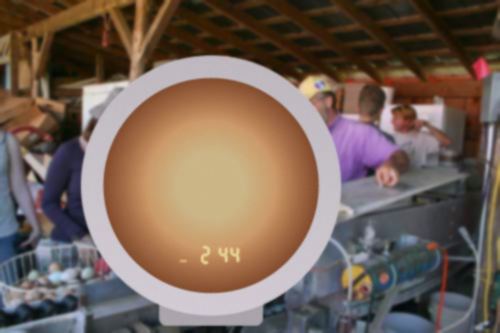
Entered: {"hour": 2, "minute": 44}
